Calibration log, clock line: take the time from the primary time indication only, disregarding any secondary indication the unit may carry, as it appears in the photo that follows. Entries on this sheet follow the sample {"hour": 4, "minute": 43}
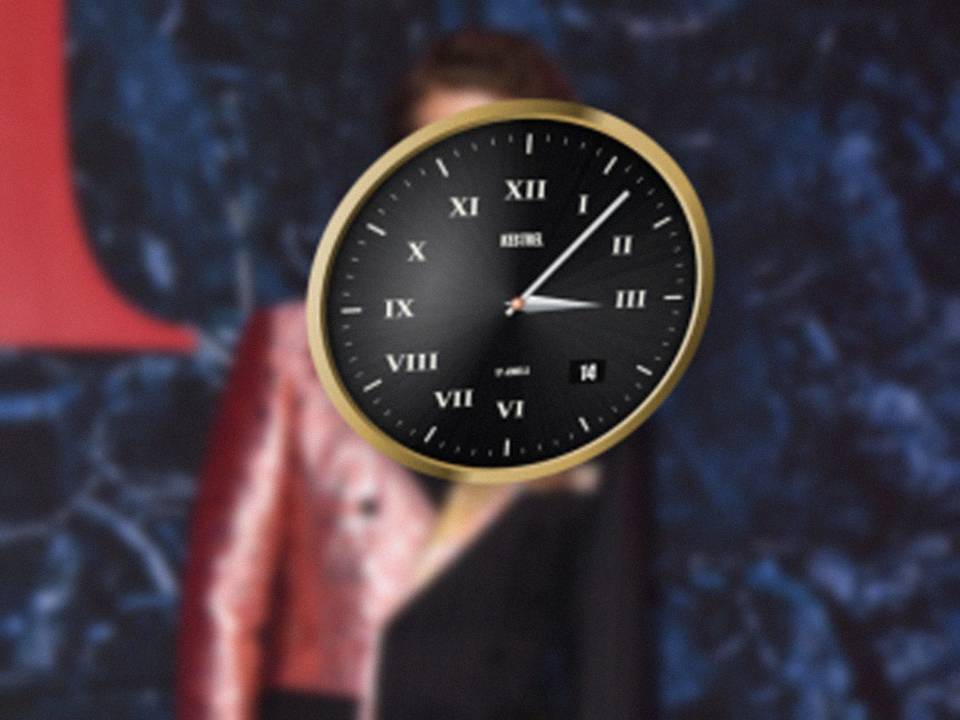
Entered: {"hour": 3, "minute": 7}
